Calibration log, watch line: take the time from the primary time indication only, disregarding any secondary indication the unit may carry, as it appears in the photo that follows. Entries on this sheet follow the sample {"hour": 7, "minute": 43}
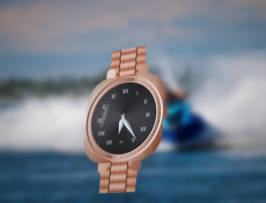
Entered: {"hour": 6, "minute": 24}
